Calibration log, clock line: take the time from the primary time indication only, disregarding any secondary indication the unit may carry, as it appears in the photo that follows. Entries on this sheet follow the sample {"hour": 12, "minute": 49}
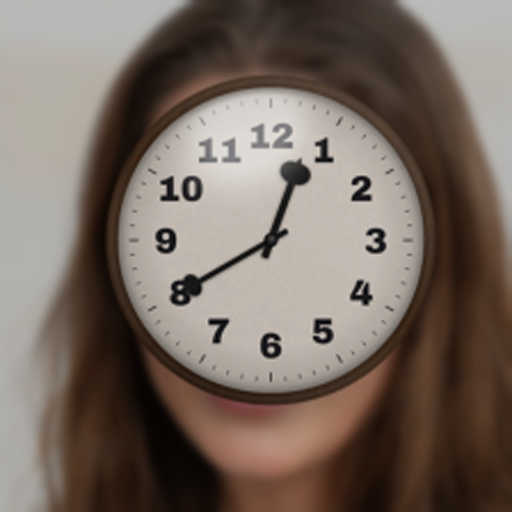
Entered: {"hour": 12, "minute": 40}
